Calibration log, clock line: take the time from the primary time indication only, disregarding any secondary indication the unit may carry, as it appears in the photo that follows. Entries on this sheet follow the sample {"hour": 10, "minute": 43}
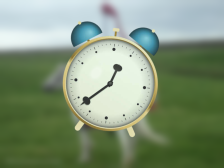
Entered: {"hour": 12, "minute": 38}
